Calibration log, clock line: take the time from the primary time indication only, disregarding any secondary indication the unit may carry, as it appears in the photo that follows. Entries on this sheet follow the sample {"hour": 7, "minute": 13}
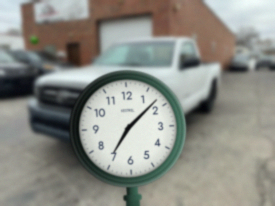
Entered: {"hour": 7, "minute": 8}
